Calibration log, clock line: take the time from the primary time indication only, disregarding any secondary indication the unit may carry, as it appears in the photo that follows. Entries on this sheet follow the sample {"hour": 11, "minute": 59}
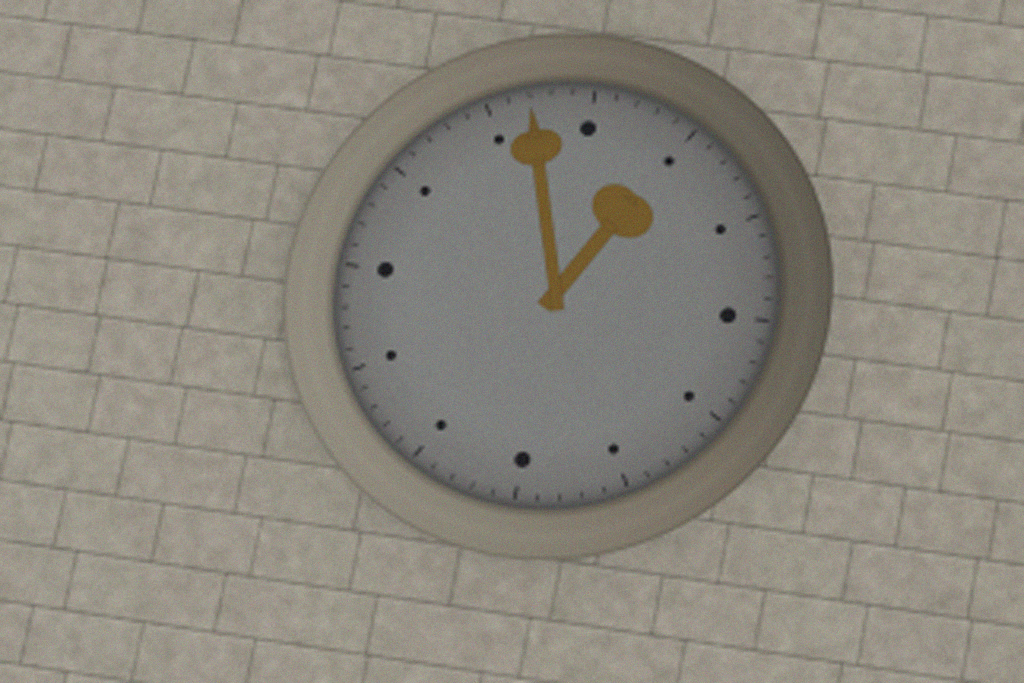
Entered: {"hour": 12, "minute": 57}
